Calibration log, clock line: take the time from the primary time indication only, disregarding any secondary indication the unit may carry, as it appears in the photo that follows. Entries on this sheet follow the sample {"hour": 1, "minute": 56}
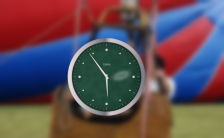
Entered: {"hour": 5, "minute": 54}
